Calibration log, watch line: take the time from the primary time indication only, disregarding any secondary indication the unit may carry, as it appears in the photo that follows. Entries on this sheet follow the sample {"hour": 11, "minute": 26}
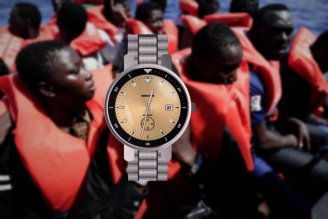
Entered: {"hour": 12, "minute": 32}
